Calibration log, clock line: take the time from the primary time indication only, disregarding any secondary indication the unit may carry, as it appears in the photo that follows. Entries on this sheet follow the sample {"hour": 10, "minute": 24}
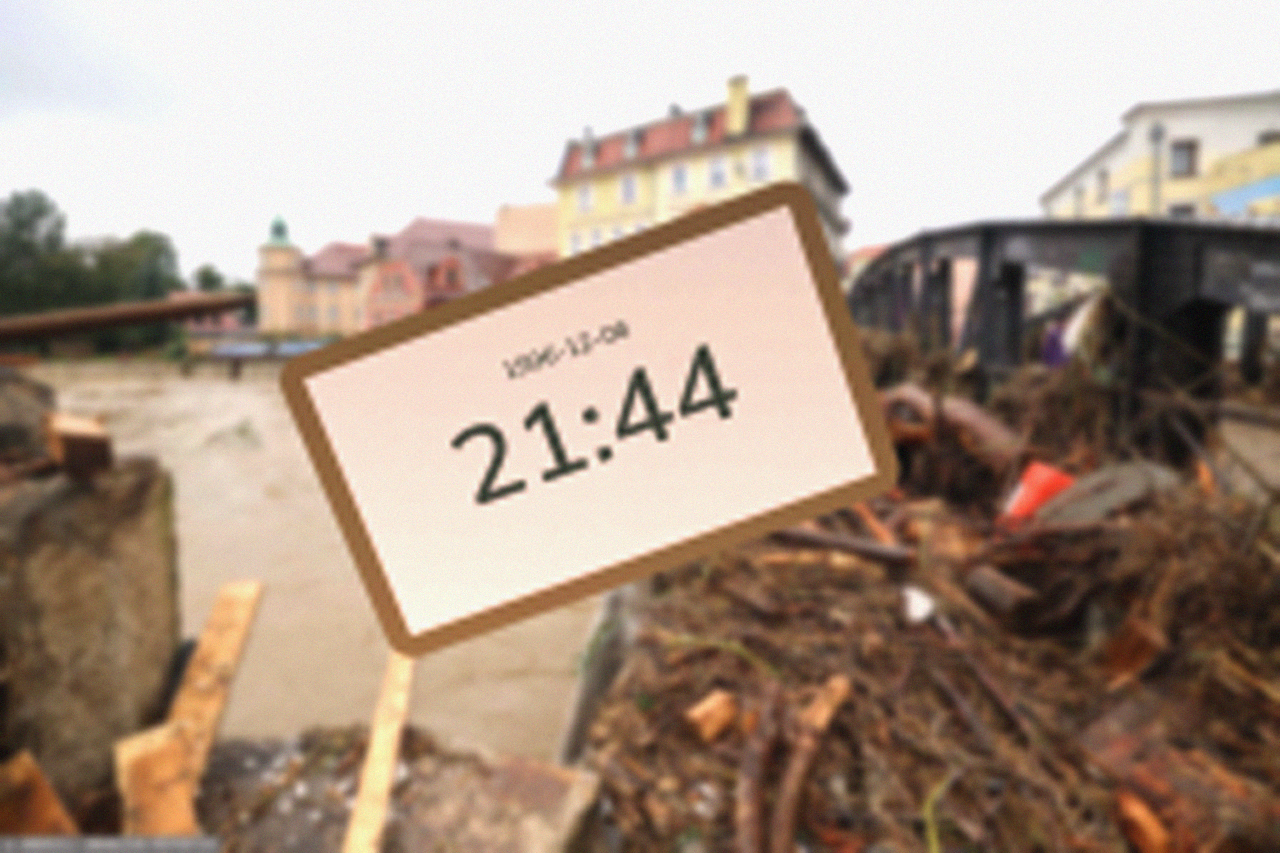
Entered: {"hour": 21, "minute": 44}
